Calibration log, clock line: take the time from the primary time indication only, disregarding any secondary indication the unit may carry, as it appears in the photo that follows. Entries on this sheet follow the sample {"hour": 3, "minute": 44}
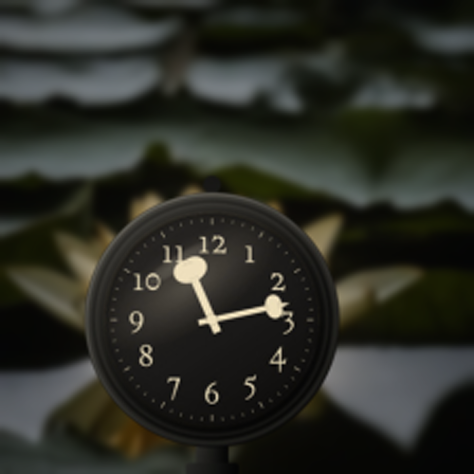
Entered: {"hour": 11, "minute": 13}
